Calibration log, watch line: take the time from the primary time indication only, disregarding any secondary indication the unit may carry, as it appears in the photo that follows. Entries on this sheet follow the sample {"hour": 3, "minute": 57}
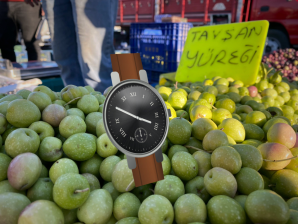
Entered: {"hour": 3, "minute": 50}
